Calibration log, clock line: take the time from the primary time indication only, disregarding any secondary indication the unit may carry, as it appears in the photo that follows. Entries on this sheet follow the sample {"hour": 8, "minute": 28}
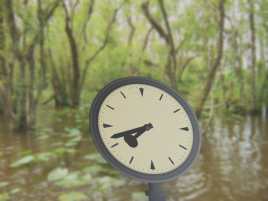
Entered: {"hour": 7, "minute": 42}
